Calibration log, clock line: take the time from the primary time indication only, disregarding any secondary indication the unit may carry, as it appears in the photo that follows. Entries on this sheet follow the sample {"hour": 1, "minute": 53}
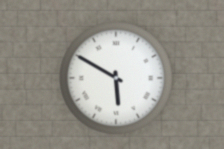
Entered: {"hour": 5, "minute": 50}
